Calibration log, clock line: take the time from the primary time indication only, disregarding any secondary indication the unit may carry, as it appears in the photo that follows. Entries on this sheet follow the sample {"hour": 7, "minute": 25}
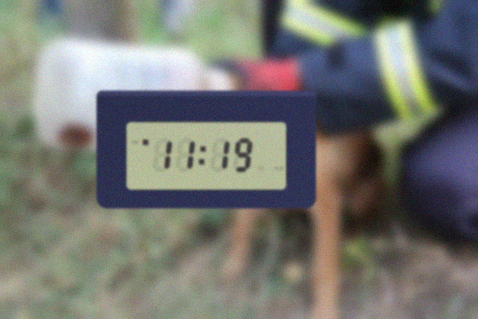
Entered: {"hour": 11, "minute": 19}
